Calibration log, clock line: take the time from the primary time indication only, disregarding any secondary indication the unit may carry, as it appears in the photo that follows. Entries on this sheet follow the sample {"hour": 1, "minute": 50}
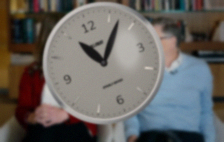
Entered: {"hour": 11, "minute": 7}
